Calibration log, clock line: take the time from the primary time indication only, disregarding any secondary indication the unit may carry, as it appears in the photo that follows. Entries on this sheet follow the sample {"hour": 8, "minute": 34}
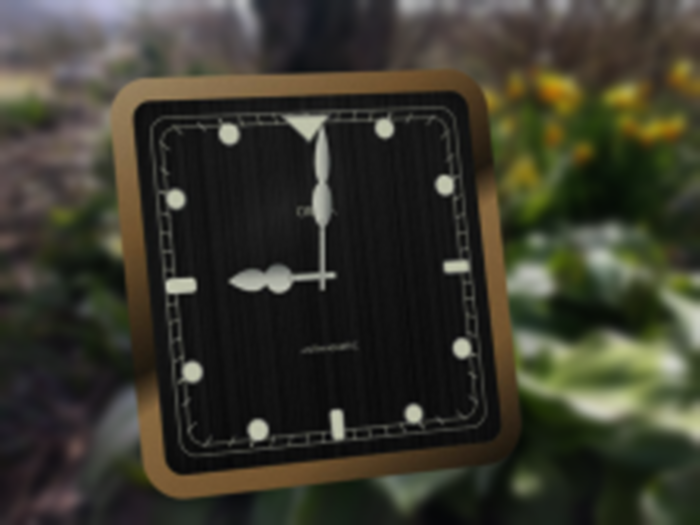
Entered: {"hour": 9, "minute": 1}
